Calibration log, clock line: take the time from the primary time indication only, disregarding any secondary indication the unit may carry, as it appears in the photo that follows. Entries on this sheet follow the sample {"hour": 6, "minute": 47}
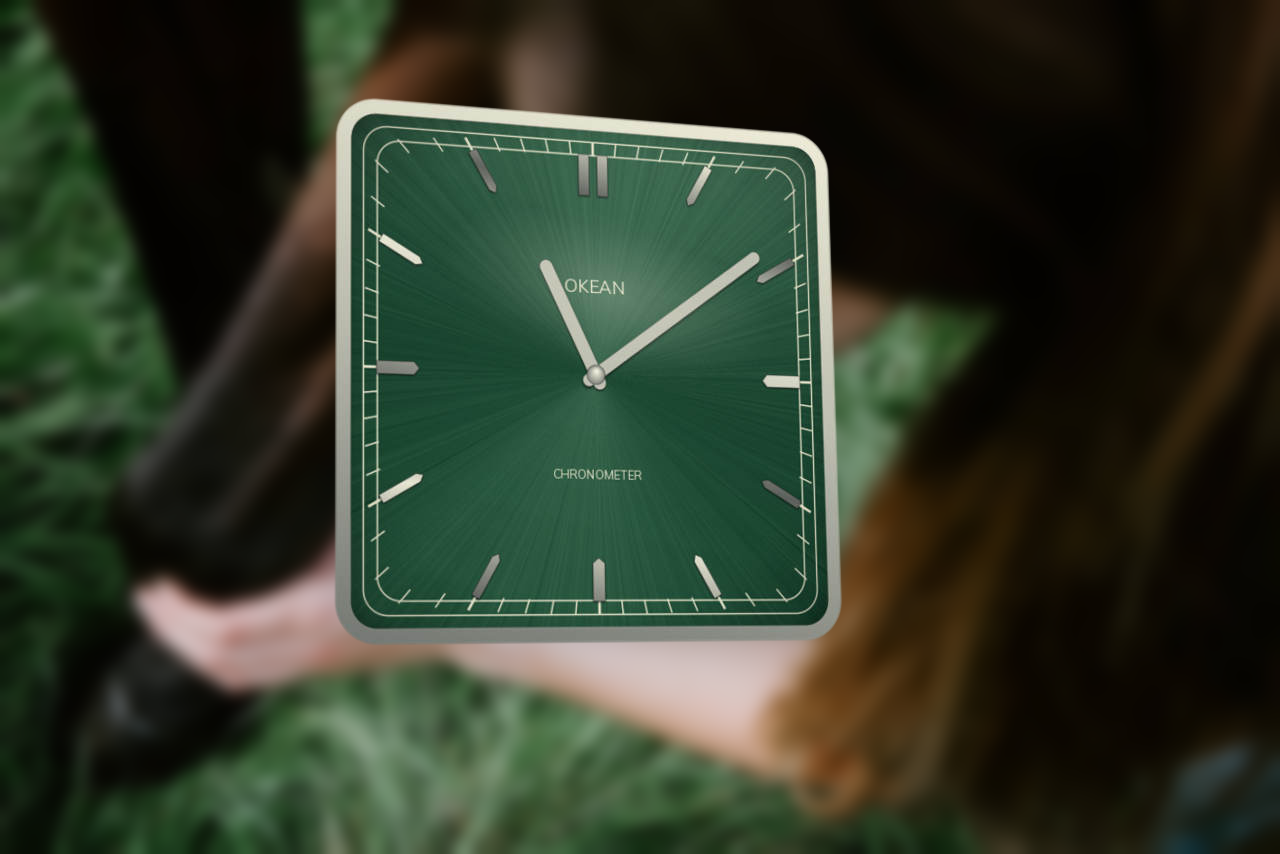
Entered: {"hour": 11, "minute": 9}
